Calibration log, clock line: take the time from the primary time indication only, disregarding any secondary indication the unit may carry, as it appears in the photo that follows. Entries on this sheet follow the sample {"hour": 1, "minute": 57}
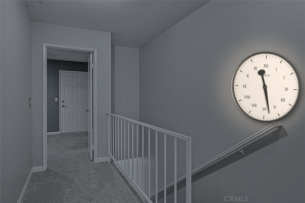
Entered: {"hour": 11, "minute": 28}
